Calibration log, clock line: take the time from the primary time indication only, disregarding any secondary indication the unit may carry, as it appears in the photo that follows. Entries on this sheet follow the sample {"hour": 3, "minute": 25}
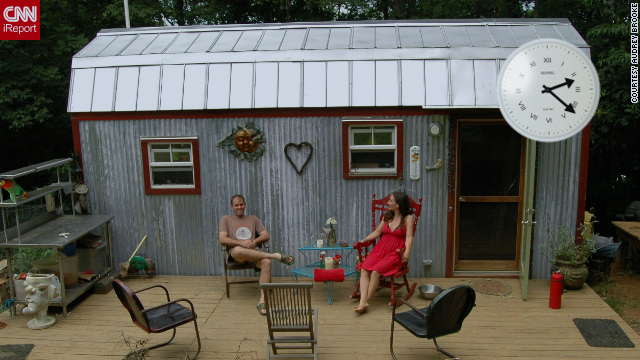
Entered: {"hour": 2, "minute": 22}
